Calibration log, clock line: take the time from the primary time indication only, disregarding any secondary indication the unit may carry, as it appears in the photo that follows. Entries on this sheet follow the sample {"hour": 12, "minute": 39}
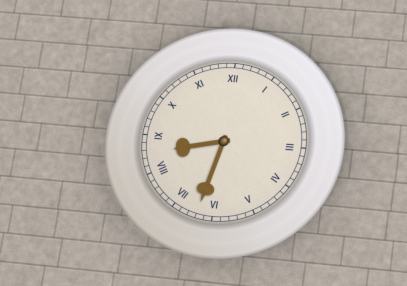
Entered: {"hour": 8, "minute": 32}
